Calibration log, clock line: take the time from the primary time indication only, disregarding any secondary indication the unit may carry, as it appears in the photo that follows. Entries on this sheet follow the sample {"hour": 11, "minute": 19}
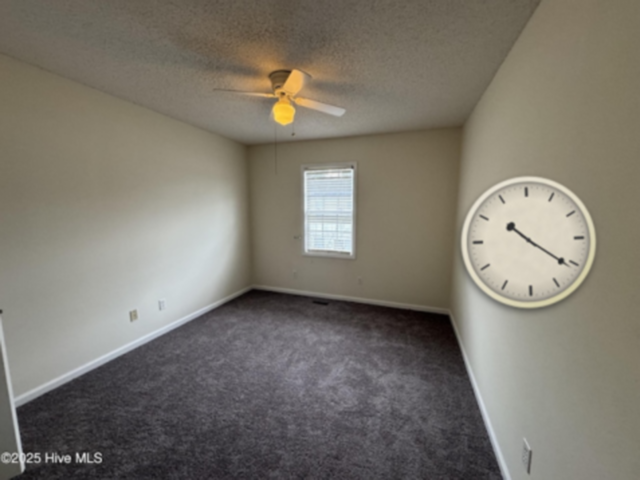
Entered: {"hour": 10, "minute": 21}
